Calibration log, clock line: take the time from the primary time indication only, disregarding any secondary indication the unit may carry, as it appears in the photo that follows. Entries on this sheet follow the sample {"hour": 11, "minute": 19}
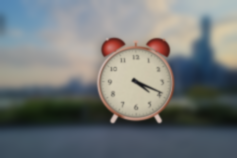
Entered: {"hour": 4, "minute": 19}
